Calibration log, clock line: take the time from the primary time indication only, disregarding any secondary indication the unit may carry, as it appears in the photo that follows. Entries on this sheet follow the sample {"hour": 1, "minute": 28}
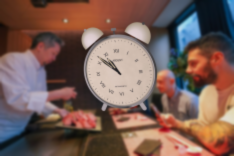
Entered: {"hour": 10, "minute": 52}
